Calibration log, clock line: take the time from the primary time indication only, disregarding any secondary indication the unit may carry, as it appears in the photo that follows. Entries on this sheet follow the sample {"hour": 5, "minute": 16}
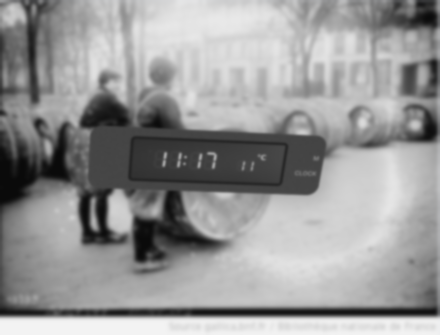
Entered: {"hour": 11, "minute": 17}
